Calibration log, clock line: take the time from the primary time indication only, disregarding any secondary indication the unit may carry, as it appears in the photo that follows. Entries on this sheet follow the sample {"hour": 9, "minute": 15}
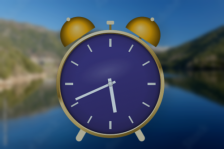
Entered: {"hour": 5, "minute": 41}
